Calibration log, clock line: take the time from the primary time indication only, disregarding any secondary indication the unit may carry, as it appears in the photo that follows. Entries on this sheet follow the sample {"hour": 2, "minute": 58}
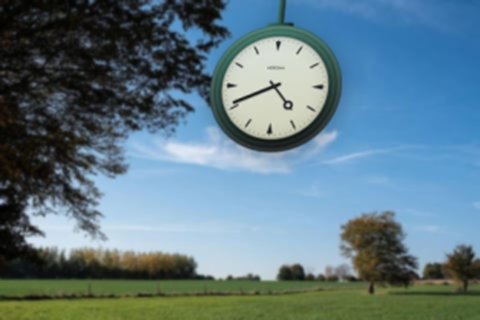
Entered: {"hour": 4, "minute": 41}
